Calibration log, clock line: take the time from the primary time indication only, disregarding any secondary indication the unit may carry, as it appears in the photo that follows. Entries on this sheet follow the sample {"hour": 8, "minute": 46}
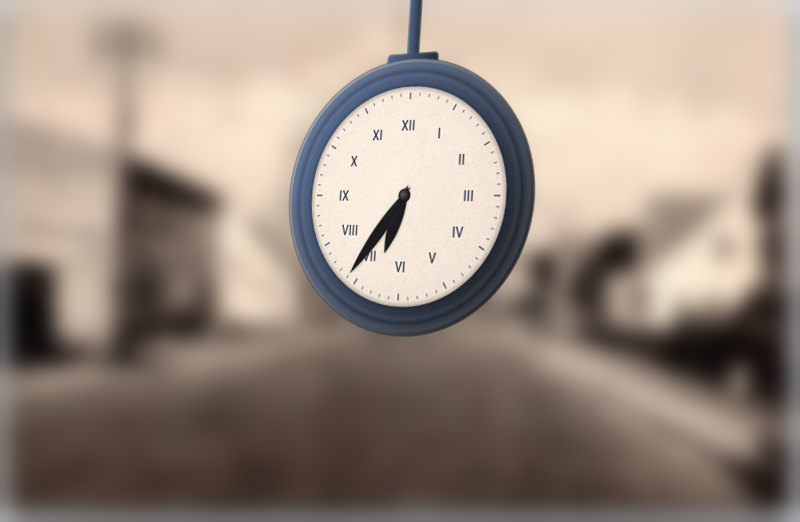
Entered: {"hour": 6, "minute": 36}
